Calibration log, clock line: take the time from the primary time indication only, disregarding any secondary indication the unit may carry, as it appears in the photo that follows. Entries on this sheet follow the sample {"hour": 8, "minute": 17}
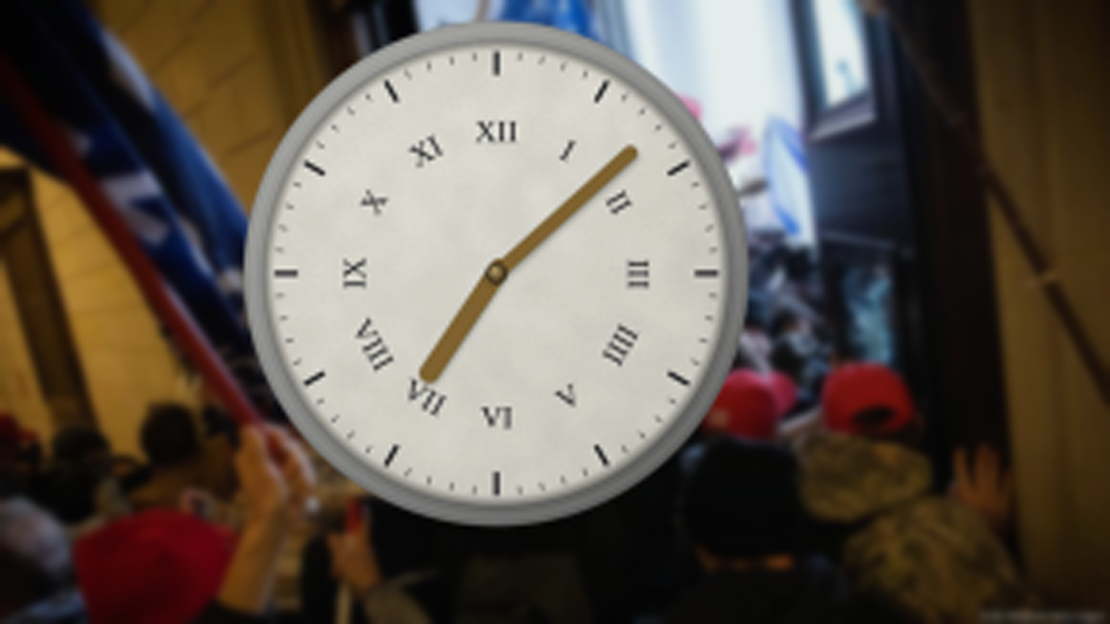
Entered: {"hour": 7, "minute": 8}
